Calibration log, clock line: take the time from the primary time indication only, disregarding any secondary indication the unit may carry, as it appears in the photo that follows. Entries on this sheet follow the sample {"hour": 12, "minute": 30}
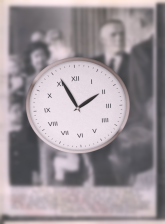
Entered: {"hour": 1, "minute": 56}
